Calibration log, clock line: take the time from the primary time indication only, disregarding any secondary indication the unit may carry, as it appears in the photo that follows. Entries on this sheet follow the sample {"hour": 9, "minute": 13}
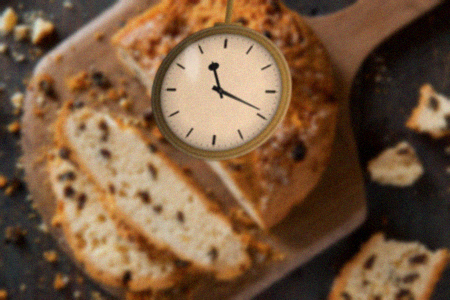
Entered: {"hour": 11, "minute": 19}
